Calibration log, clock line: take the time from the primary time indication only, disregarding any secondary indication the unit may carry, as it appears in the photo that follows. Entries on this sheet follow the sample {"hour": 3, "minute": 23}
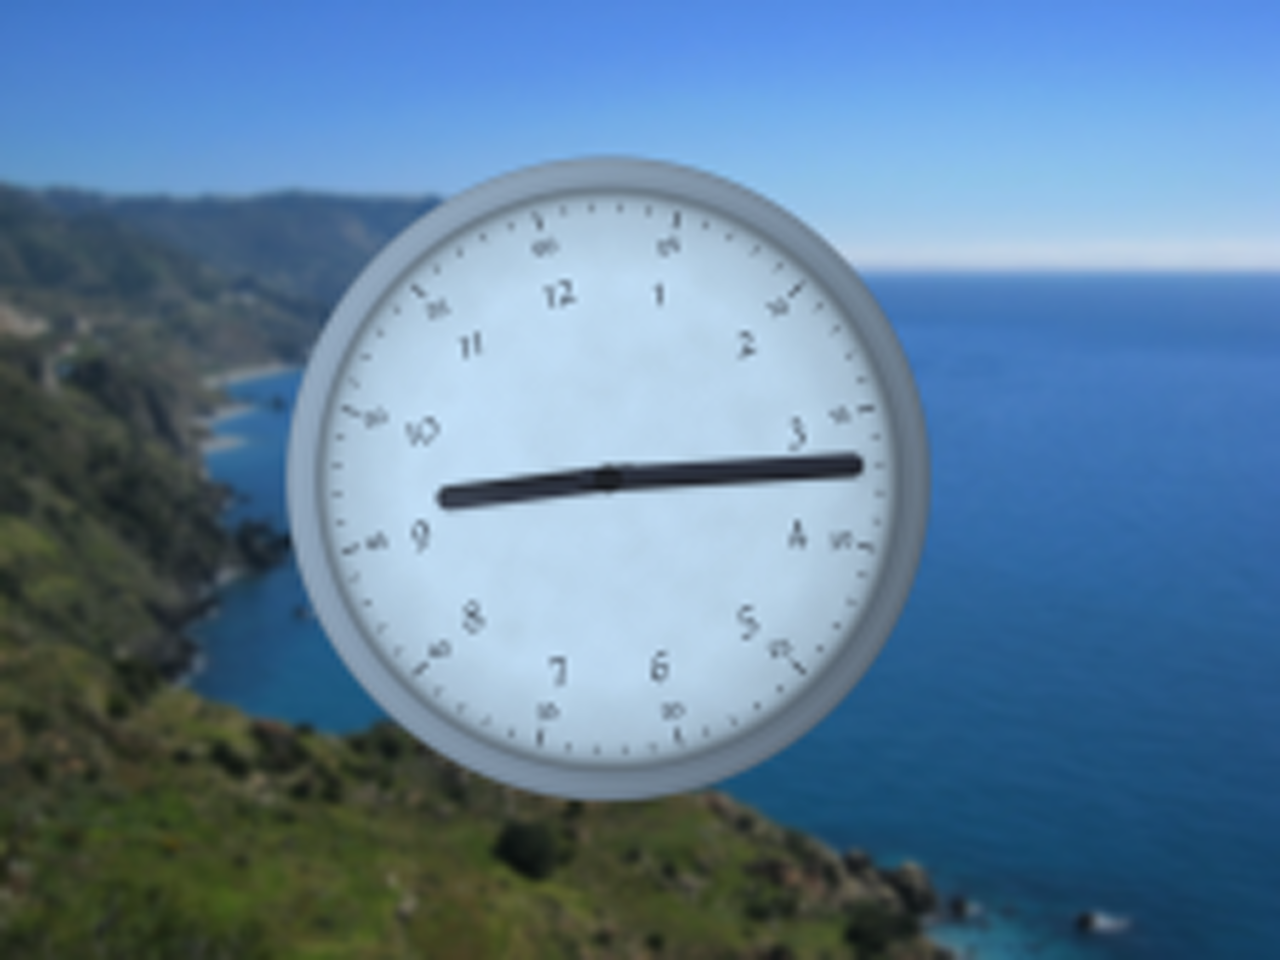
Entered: {"hour": 9, "minute": 17}
